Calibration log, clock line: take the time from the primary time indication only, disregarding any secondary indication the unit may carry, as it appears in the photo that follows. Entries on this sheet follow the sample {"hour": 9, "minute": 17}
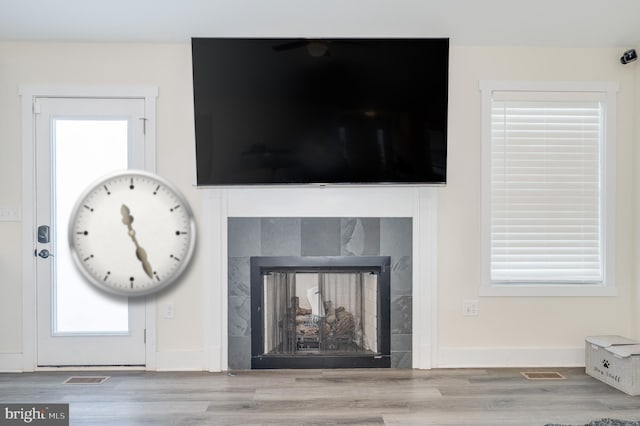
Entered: {"hour": 11, "minute": 26}
